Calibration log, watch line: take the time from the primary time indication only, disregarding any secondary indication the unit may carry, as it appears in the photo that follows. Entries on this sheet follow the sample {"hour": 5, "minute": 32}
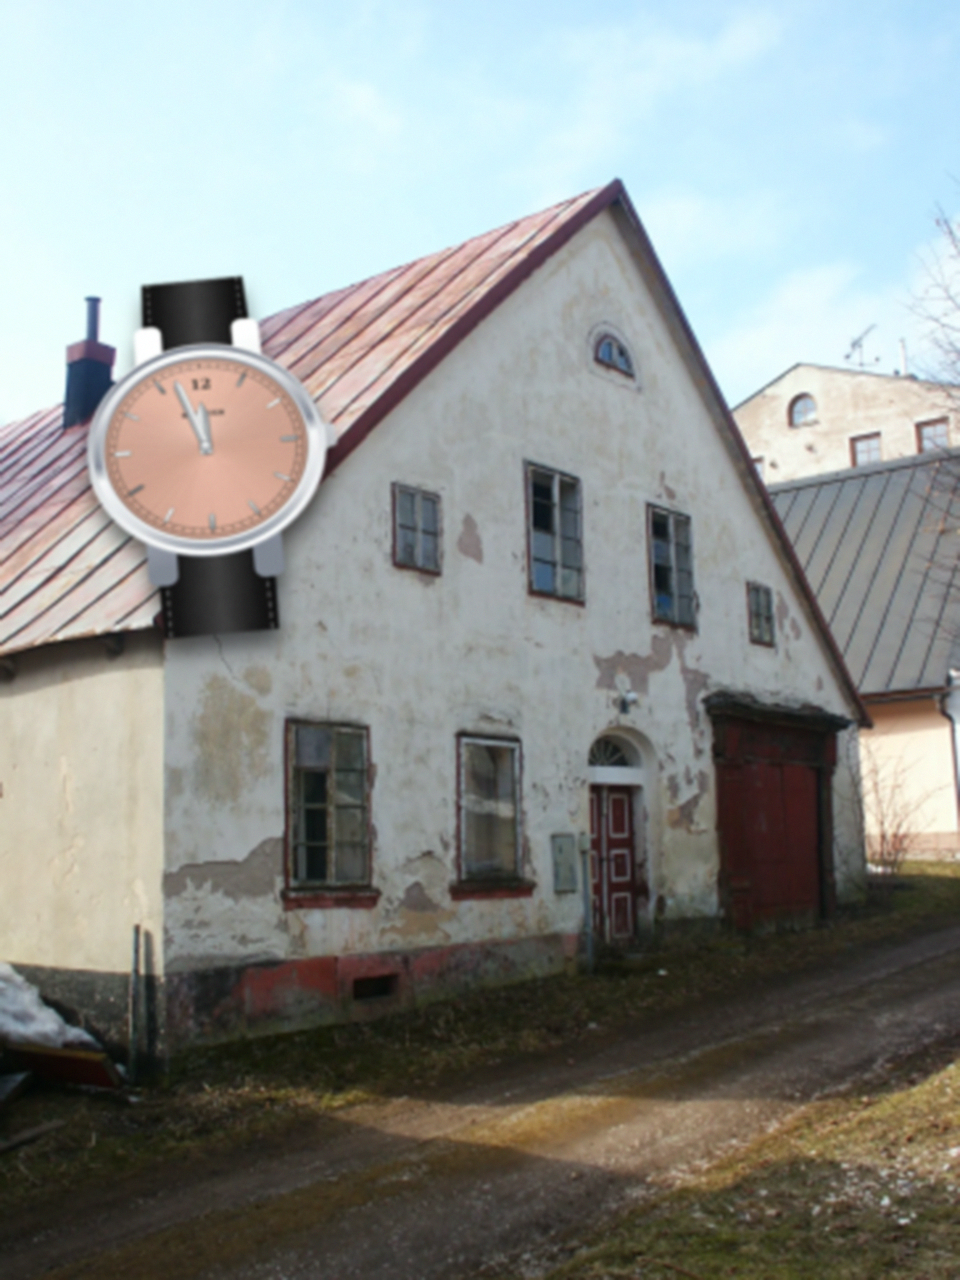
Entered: {"hour": 11, "minute": 57}
